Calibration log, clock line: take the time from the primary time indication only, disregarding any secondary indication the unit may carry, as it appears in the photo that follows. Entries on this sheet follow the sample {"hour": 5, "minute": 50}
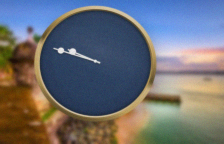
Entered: {"hour": 9, "minute": 48}
